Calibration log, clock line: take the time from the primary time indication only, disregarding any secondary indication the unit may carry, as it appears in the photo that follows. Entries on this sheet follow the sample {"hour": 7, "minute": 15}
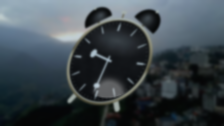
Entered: {"hour": 9, "minute": 31}
